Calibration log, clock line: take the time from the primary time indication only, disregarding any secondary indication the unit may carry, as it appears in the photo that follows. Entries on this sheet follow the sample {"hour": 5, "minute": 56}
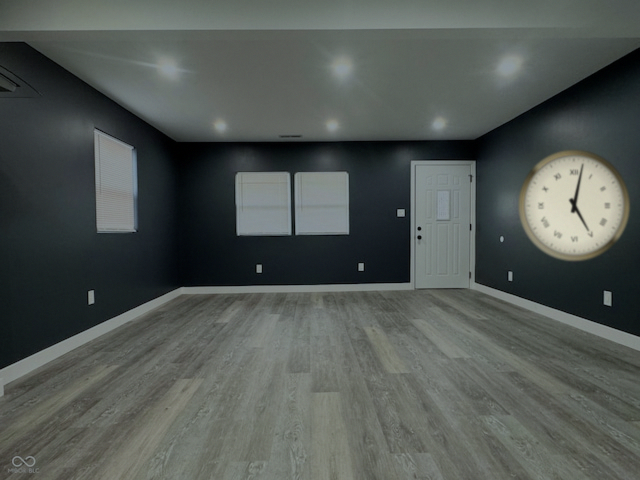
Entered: {"hour": 5, "minute": 2}
